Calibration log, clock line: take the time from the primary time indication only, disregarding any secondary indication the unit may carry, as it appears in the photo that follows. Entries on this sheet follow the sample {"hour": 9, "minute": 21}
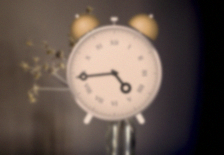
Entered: {"hour": 4, "minute": 44}
